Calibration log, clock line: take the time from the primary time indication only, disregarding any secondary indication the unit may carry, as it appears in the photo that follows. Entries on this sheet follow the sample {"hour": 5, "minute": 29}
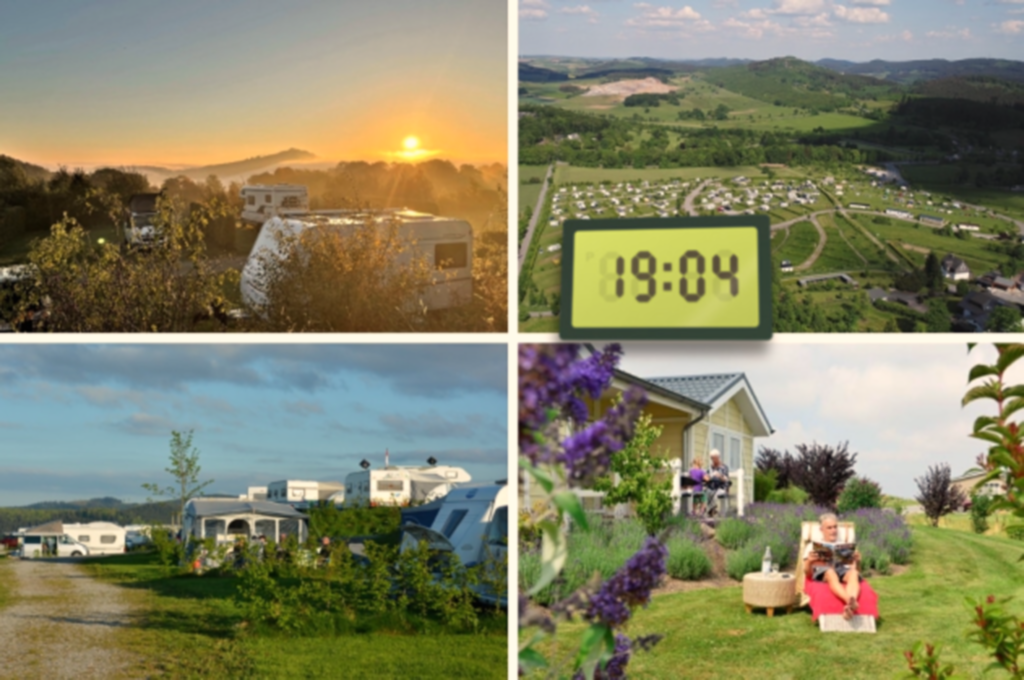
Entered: {"hour": 19, "minute": 4}
